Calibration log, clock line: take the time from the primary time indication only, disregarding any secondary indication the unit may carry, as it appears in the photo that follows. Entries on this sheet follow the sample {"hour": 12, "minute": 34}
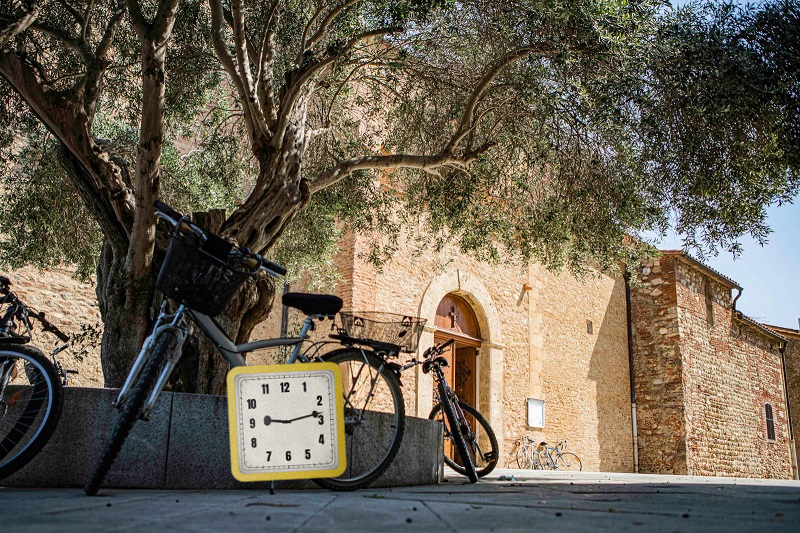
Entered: {"hour": 9, "minute": 13}
